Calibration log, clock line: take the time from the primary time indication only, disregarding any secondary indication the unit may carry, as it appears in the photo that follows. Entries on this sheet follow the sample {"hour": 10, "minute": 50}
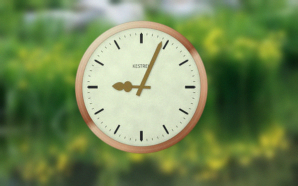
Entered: {"hour": 9, "minute": 4}
